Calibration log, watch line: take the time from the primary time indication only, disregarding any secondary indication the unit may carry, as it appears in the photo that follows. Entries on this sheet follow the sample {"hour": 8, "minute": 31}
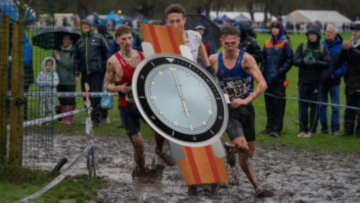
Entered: {"hour": 6, "minute": 0}
